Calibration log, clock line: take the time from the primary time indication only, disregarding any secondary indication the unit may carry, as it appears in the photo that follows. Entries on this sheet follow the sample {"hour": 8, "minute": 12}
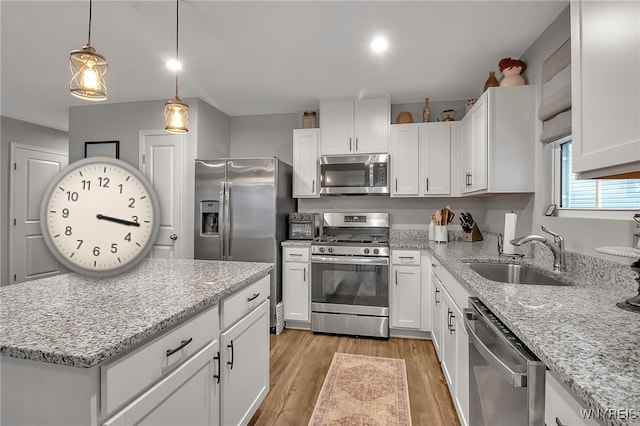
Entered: {"hour": 3, "minute": 16}
